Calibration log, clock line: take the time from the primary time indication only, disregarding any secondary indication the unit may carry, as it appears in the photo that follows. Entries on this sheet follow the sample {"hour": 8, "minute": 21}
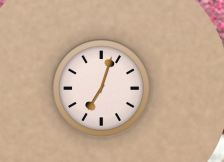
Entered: {"hour": 7, "minute": 3}
